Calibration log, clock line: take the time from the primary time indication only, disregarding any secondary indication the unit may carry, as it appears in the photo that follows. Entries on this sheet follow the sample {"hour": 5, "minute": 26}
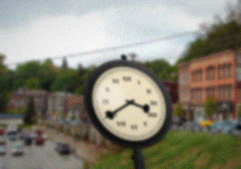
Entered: {"hour": 3, "minute": 40}
